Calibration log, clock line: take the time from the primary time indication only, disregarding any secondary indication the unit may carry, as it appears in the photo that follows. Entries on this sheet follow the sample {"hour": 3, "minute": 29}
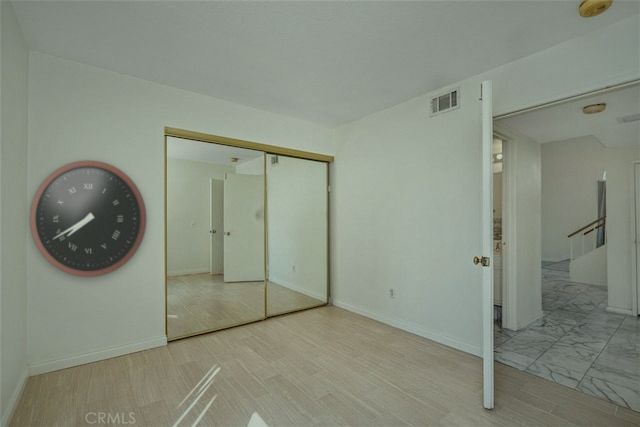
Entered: {"hour": 7, "minute": 40}
